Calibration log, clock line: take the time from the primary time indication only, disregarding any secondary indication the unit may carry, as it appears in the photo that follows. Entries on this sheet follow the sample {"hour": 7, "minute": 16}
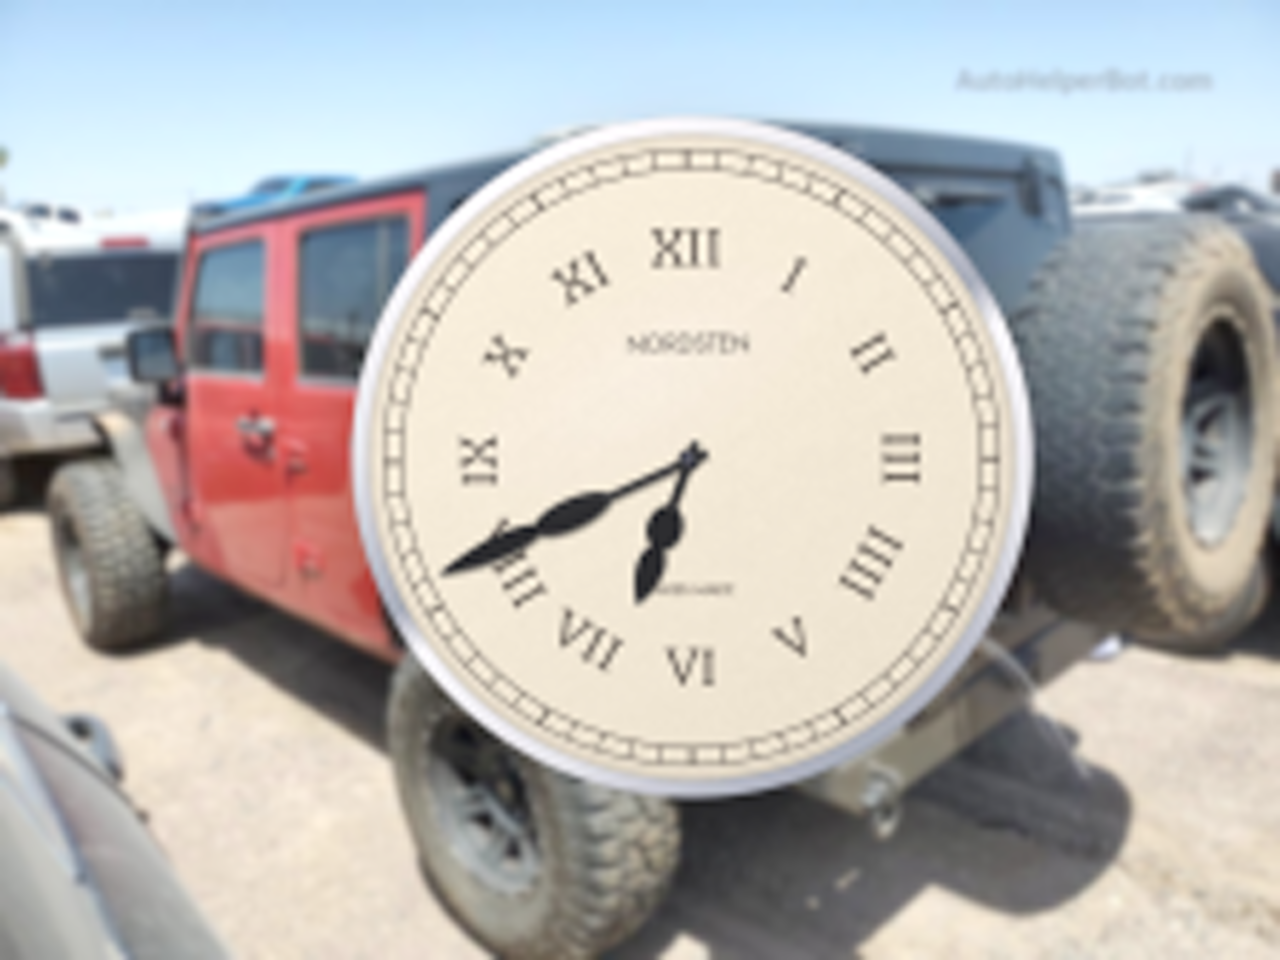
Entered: {"hour": 6, "minute": 41}
